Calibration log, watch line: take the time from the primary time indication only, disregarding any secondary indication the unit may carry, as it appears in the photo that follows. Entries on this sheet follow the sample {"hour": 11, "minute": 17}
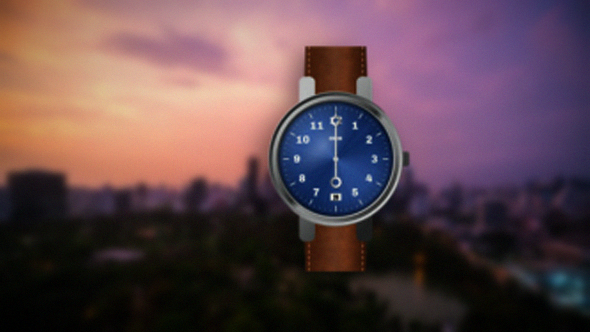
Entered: {"hour": 6, "minute": 0}
